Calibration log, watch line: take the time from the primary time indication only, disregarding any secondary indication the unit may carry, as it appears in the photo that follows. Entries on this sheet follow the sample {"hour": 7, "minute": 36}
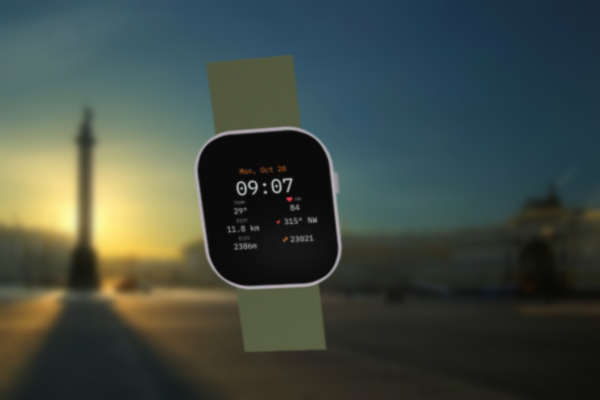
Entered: {"hour": 9, "minute": 7}
